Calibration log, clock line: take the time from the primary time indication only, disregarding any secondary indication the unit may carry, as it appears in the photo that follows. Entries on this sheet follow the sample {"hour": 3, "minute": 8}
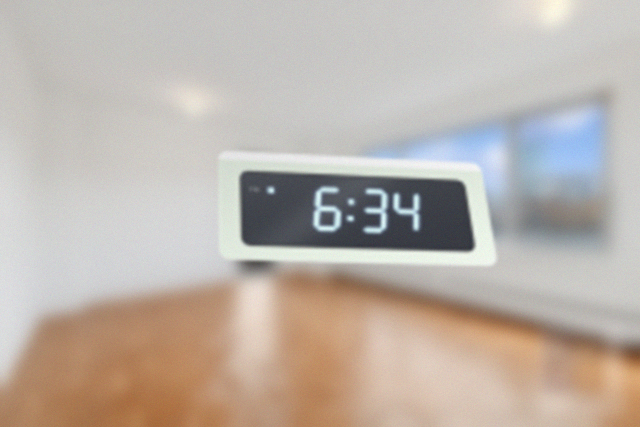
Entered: {"hour": 6, "minute": 34}
